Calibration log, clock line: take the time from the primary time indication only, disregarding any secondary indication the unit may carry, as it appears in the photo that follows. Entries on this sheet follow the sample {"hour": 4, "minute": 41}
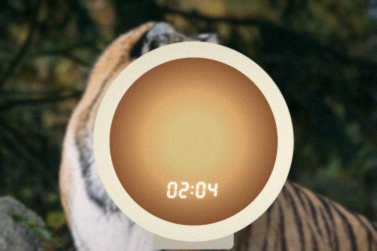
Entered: {"hour": 2, "minute": 4}
